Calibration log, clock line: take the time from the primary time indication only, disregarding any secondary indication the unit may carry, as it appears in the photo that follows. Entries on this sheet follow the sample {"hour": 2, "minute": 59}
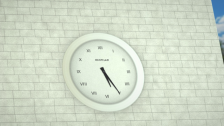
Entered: {"hour": 5, "minute": 25}
